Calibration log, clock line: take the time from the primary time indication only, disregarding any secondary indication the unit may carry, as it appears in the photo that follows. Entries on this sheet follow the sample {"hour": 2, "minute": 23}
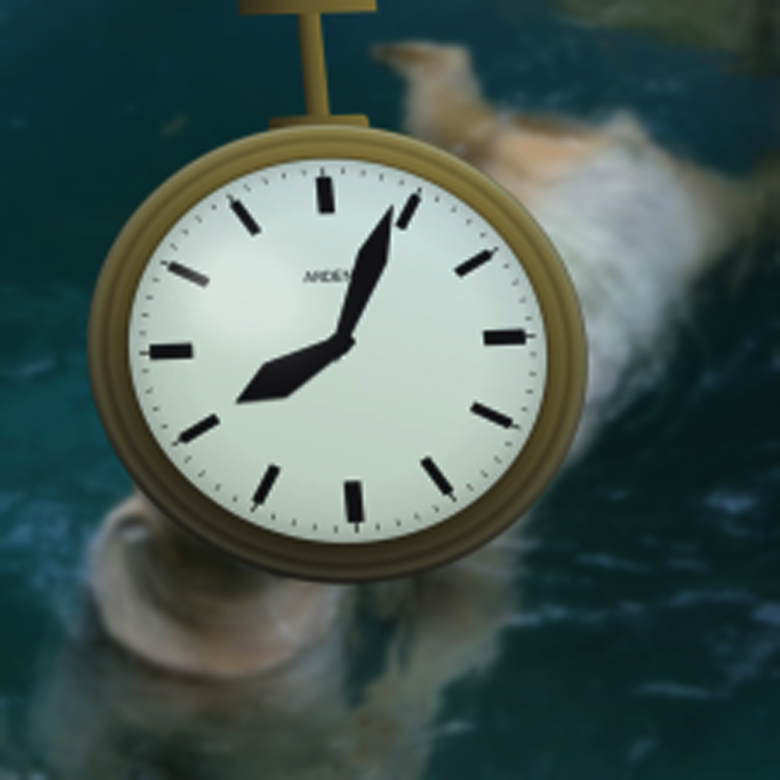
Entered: {"hour": 8, "minute": 4}
